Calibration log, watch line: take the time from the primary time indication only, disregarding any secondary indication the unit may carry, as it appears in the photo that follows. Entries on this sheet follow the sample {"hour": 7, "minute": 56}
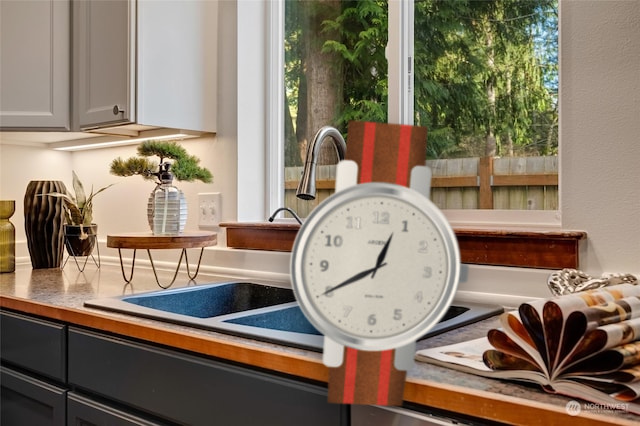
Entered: {"hour": 12, "minute": 40}
